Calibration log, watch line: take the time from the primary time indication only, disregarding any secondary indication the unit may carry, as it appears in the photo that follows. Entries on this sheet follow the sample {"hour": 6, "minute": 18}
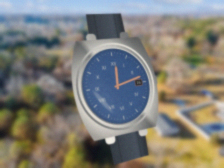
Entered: {"hour": 12, "minute": 13}
